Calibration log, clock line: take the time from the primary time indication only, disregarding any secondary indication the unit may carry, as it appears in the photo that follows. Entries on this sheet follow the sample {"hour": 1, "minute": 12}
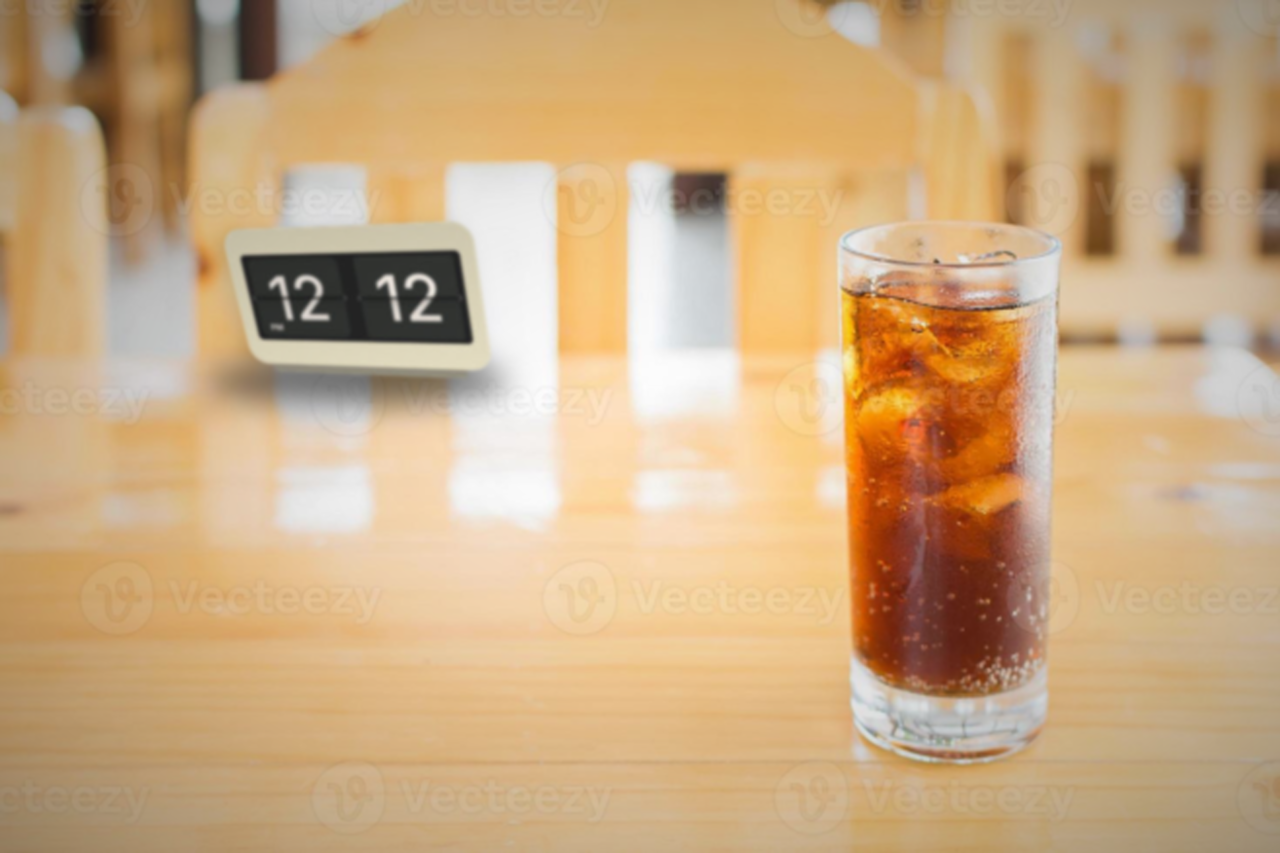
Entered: {"hour": 12, "minute": 12}
